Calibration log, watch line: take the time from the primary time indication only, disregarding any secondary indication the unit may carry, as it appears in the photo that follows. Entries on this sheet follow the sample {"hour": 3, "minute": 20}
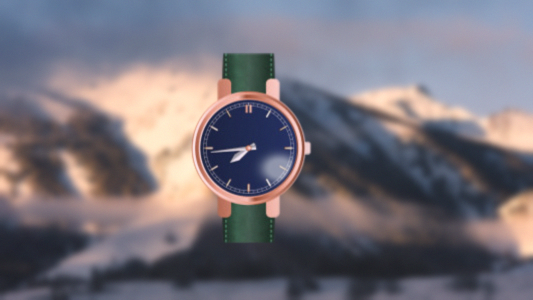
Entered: {"hour": 7, "minute": 44}
